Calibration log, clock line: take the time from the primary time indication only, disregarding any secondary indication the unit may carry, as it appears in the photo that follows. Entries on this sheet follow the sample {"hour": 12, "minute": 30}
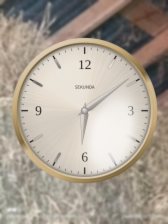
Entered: {"hour": 6, "minute": 9}
